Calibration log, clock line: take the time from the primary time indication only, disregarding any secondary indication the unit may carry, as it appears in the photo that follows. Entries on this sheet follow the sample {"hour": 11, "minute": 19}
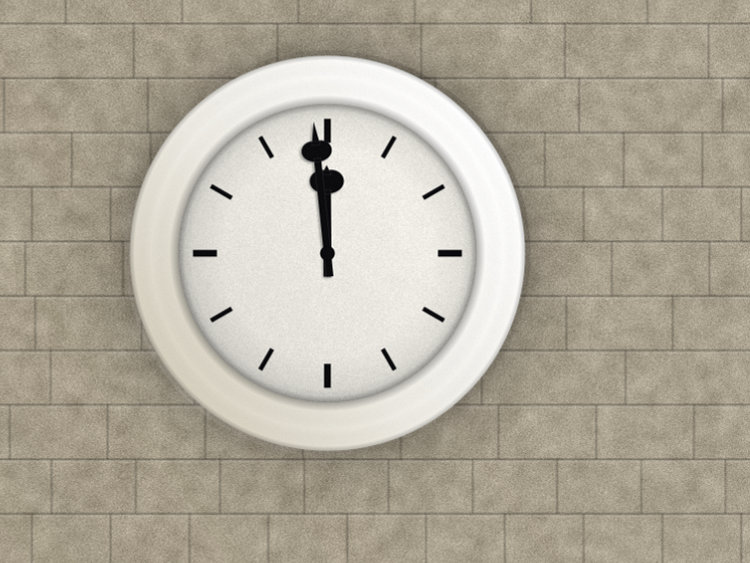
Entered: {"hour": 11, "minute": 59}
